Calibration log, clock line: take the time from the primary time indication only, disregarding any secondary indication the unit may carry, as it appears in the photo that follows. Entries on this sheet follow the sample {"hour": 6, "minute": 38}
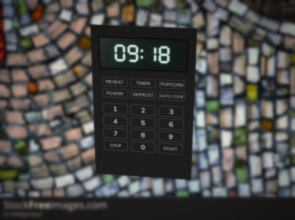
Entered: {"hour": 9, "minute": 18}
